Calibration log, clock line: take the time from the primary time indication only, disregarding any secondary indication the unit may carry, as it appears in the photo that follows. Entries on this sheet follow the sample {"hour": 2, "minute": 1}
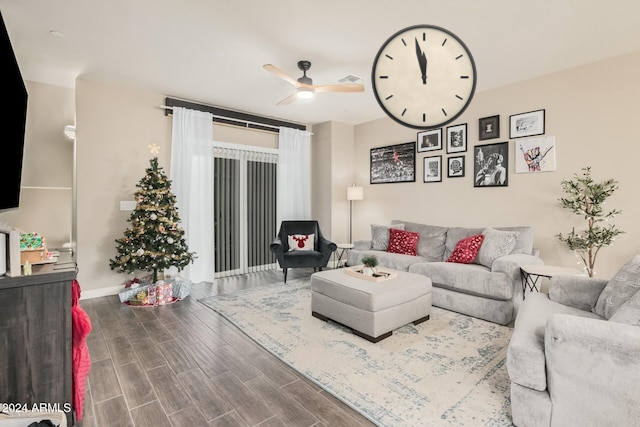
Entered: {"hour": 11, "minute": 58}
